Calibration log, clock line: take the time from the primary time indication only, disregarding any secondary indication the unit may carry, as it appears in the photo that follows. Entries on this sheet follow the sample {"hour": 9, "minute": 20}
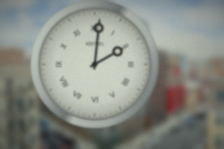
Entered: {"hour": 2, "minute": 1}
